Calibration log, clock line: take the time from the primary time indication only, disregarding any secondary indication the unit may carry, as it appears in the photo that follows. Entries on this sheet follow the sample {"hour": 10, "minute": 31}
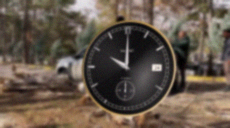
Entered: {"hour": 10, "minute": 0}
